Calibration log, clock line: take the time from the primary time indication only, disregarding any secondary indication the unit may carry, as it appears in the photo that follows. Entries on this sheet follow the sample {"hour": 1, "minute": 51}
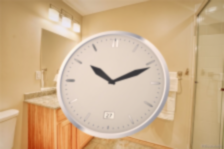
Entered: {"hour": 10, "minute": 11}
